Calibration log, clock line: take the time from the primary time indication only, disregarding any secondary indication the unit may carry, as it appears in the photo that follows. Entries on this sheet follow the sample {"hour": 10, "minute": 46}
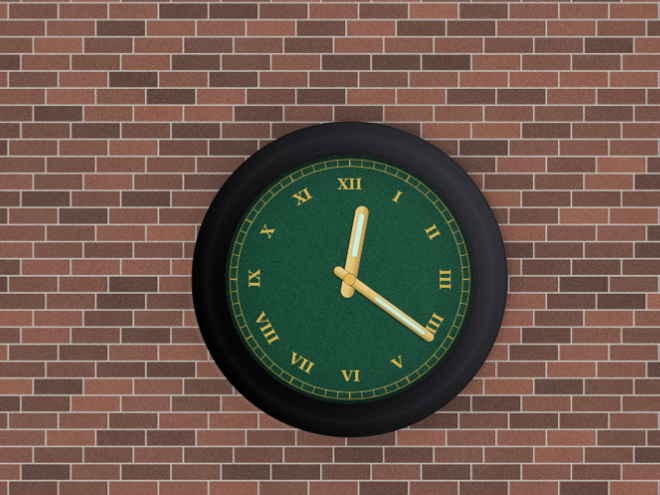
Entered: {"hour": 12, "minute": 21}
